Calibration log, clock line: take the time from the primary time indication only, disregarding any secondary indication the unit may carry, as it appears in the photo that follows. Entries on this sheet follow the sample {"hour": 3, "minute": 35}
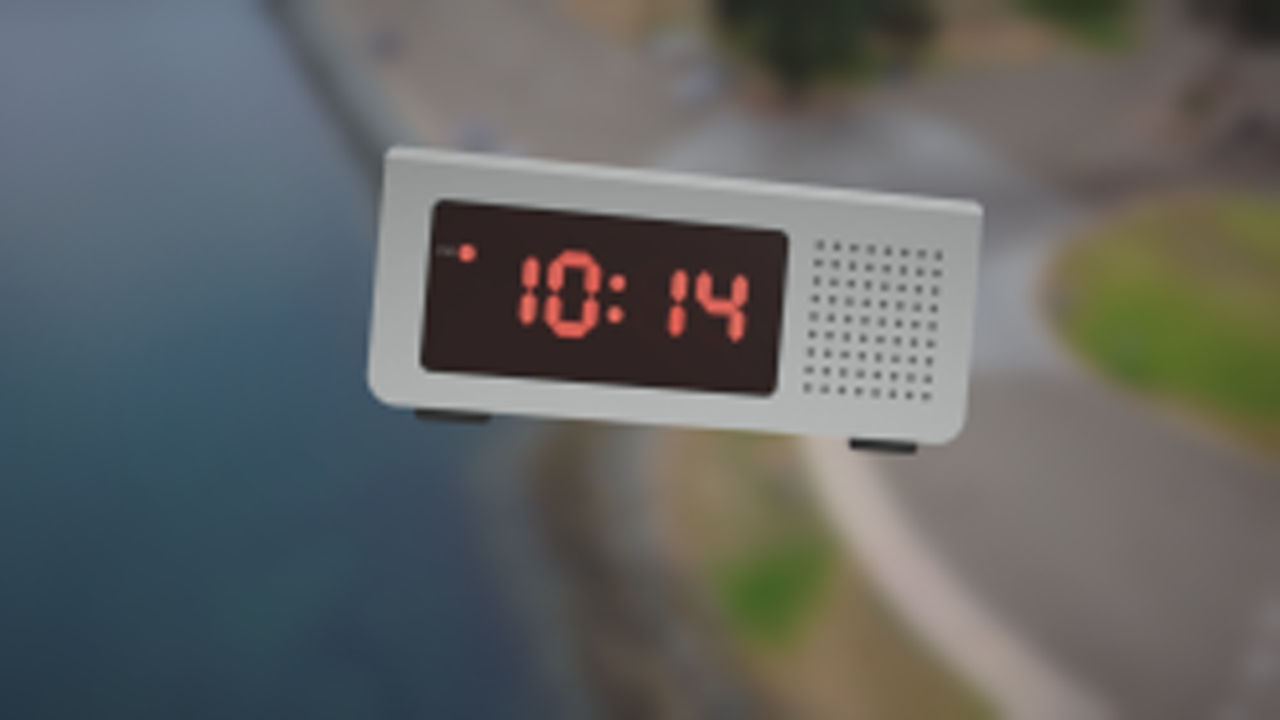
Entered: {"hour": 10, "minute": 14}
